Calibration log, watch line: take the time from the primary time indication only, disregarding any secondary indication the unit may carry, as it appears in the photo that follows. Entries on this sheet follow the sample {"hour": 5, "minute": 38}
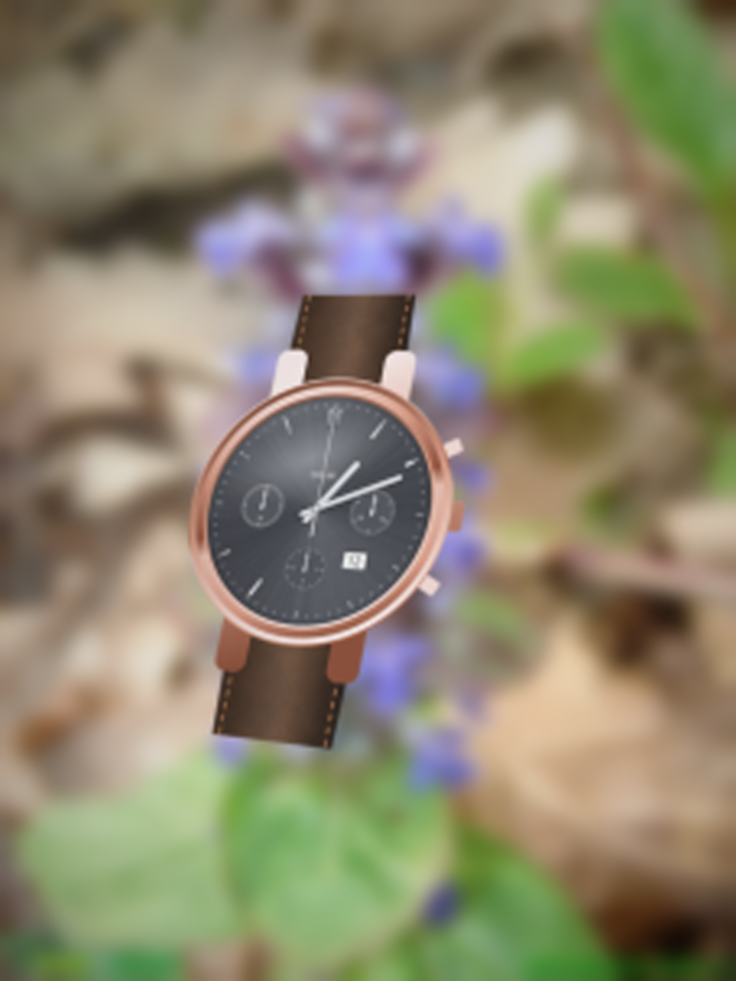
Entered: {"hour": 1, "minute": 11}
